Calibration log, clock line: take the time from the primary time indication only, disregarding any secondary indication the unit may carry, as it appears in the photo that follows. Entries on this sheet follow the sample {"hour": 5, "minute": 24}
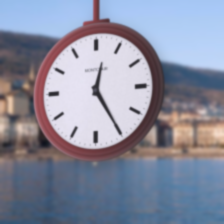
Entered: {"hour": 12, "minute": 25}
